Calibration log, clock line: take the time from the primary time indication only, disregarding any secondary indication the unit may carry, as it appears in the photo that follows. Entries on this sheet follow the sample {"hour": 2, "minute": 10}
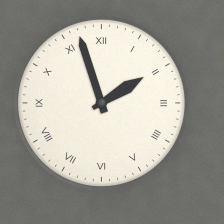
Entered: {"hour": 1, "minute": 57}
